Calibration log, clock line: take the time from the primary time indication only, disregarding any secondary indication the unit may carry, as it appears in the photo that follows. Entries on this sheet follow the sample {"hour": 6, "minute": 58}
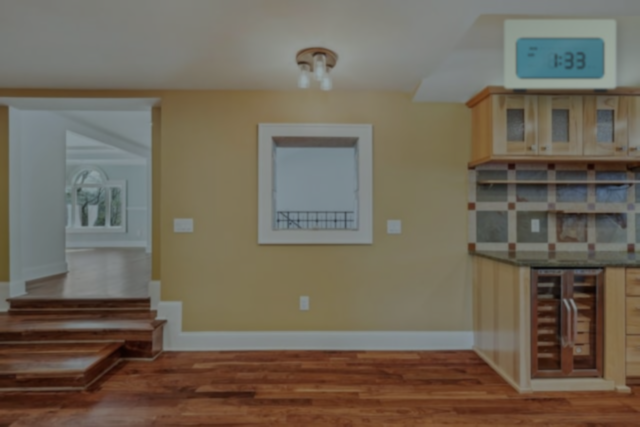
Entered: {"hour": 1, "minute": 33}
